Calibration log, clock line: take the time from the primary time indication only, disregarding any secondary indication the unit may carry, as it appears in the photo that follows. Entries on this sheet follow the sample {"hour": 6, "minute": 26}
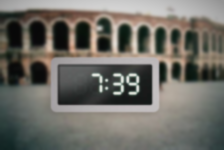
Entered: {"hour": 7, "minute": 39}
